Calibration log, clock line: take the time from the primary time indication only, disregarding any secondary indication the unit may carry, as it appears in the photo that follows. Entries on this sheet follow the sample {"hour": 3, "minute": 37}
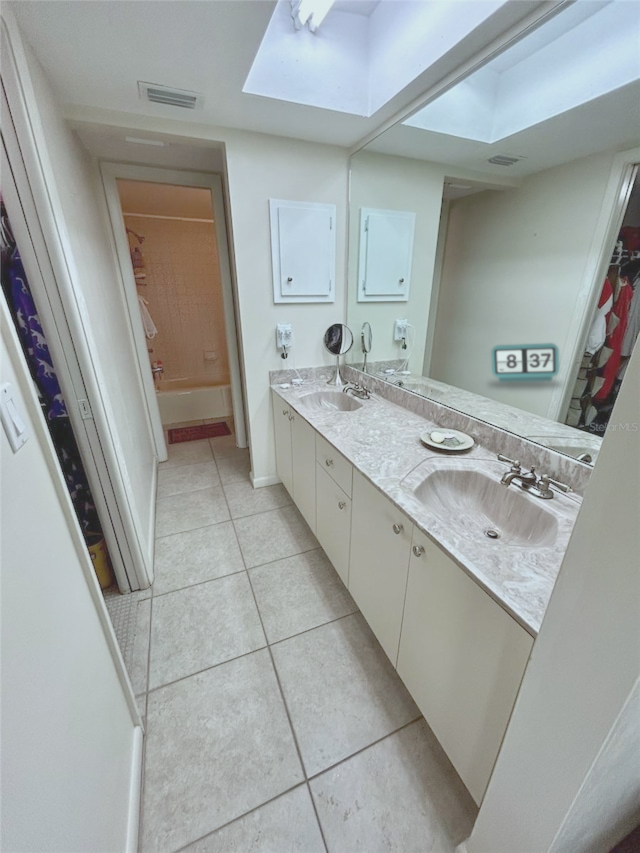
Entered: {"hour": 8, "minute": 37}
